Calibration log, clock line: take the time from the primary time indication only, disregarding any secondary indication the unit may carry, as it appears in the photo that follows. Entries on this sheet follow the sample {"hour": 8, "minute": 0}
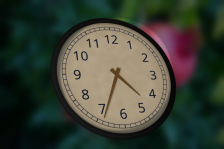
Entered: {"hour": 4, "minute": 34}
